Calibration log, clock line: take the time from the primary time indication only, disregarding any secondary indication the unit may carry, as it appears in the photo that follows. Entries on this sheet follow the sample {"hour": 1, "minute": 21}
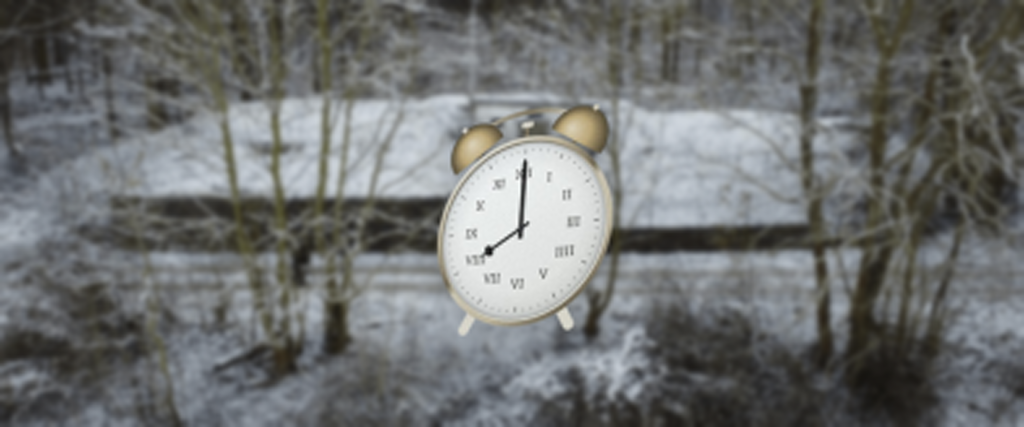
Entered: {"hour": 8, "minute": 0}
